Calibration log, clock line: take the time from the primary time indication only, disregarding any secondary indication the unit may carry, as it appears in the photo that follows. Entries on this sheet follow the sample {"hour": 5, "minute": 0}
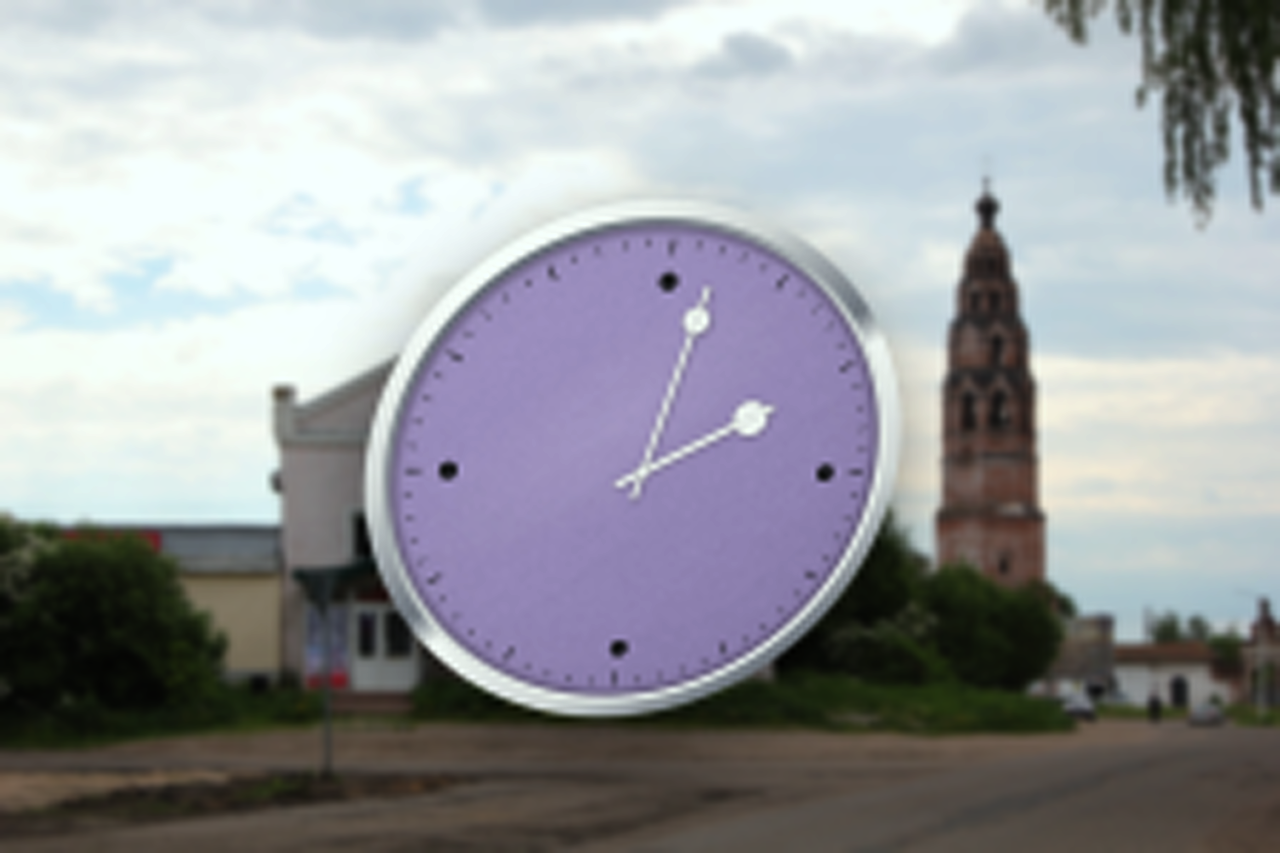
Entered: {"hour": 2, "minute": 2}
